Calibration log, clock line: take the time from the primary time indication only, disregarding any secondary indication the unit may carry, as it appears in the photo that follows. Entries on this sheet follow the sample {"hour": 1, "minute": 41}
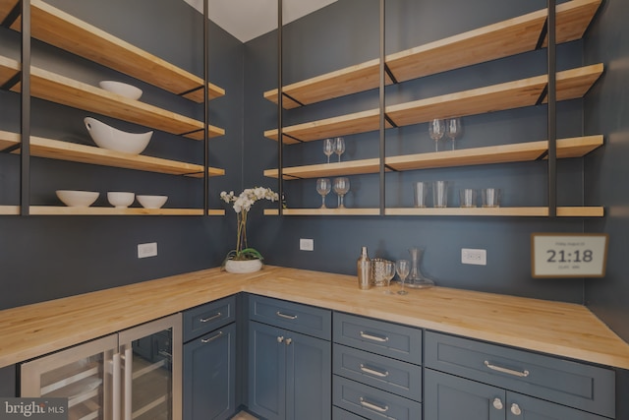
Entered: {"hour": 21, "minute": 18}
